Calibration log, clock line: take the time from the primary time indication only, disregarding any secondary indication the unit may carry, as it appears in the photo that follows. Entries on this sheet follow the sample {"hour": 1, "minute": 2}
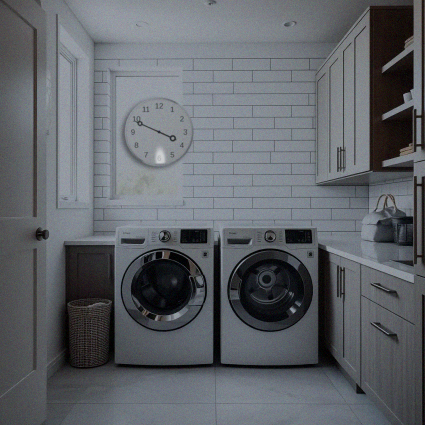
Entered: {"hour": 3, "minute": 49}
